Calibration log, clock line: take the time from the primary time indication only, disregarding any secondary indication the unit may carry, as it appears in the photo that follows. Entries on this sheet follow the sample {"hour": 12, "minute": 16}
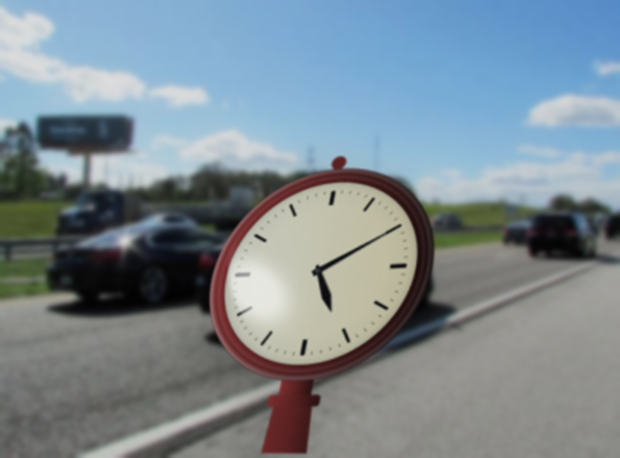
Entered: {"hour": 5, "minute": 10}
